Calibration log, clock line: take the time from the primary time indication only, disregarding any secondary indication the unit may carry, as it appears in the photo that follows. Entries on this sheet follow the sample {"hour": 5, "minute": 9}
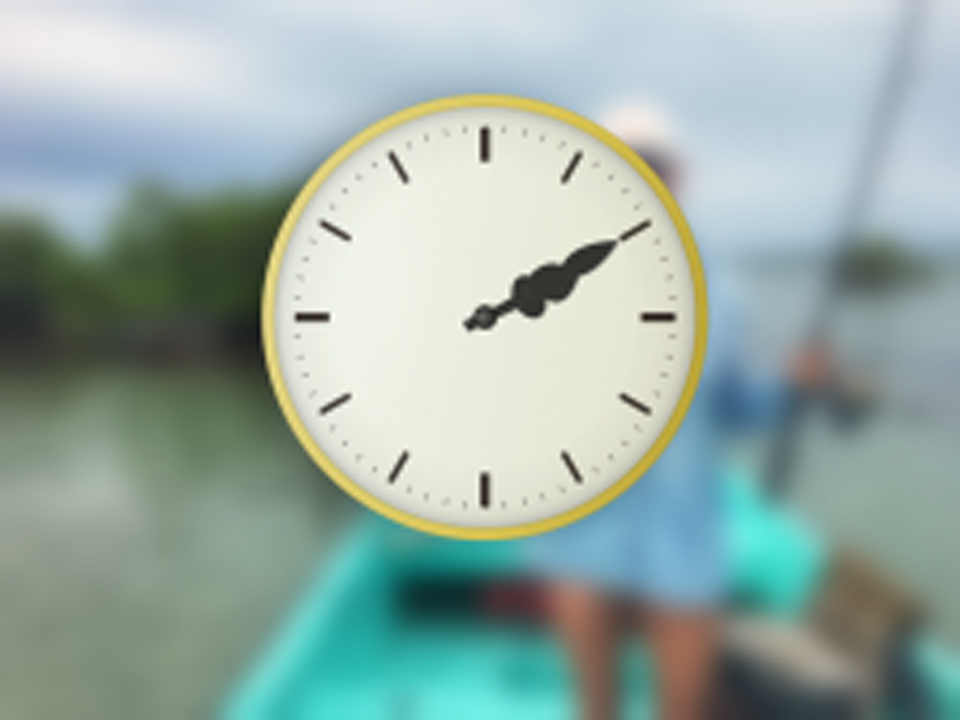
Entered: {"hour": 2, "minute": 10}
